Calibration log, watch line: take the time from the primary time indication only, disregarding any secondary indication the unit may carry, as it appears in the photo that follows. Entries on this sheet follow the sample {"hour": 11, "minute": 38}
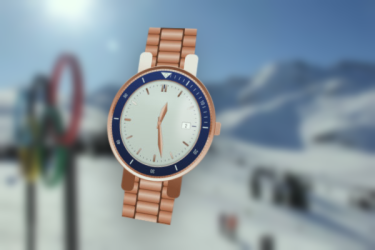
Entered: {"hour": 12, "minute": 28}
